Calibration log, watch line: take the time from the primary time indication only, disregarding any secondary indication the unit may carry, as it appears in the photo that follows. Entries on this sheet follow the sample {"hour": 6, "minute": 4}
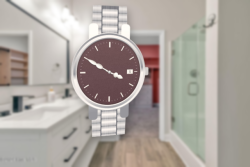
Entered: {"hour": 3, "minute": 50}
